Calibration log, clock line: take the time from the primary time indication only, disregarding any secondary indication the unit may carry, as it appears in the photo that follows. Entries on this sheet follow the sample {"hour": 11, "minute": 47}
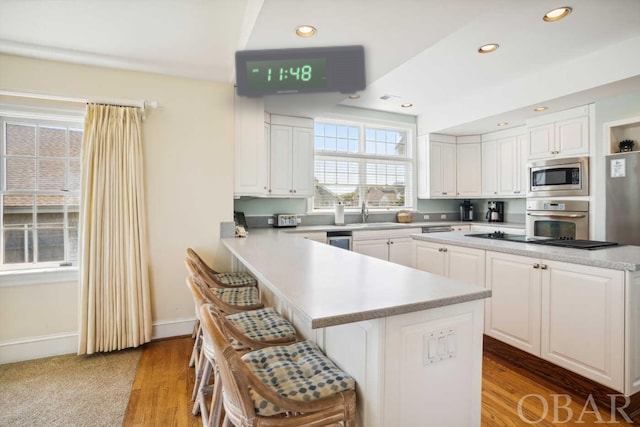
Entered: {"hour": 11, "minute": 48}
